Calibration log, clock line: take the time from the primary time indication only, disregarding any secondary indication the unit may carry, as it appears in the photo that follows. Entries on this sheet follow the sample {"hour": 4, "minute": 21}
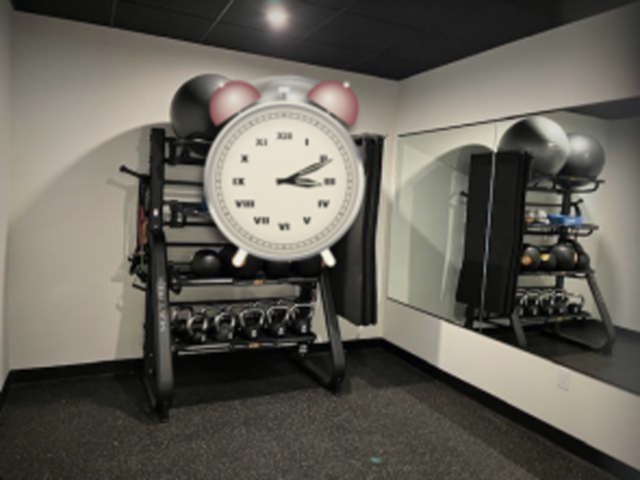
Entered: {"hour": 3, "minute": 11}
